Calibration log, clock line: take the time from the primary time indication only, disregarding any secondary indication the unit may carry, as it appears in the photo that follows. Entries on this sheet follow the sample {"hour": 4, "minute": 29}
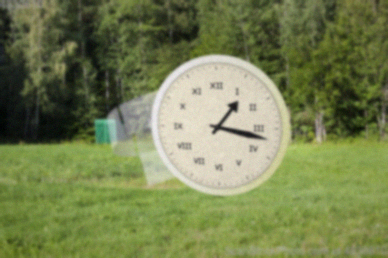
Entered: {"hour": 1, "minute": 17}
